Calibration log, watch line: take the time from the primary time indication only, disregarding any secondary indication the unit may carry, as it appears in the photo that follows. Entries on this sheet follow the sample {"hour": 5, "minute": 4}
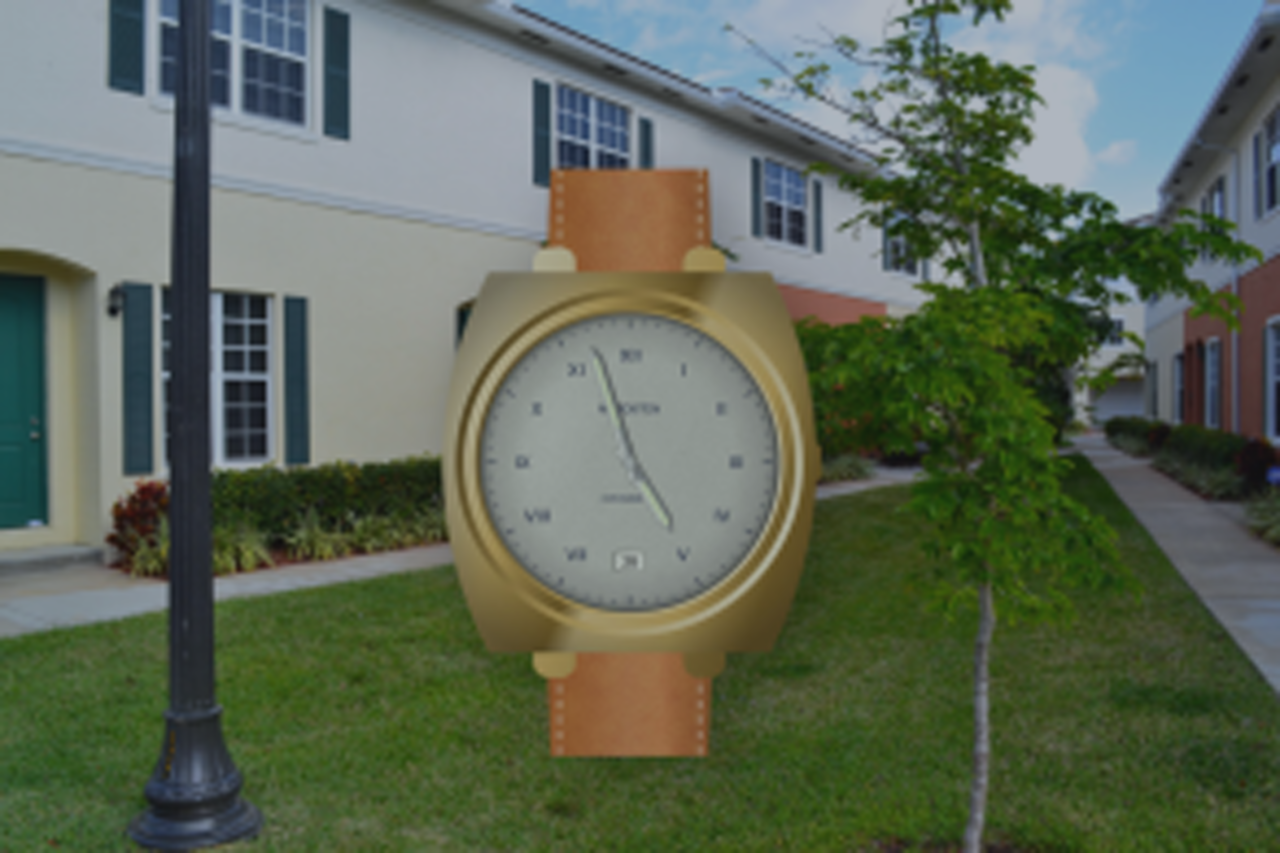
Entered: {"hour": 4, "minute": 57}
